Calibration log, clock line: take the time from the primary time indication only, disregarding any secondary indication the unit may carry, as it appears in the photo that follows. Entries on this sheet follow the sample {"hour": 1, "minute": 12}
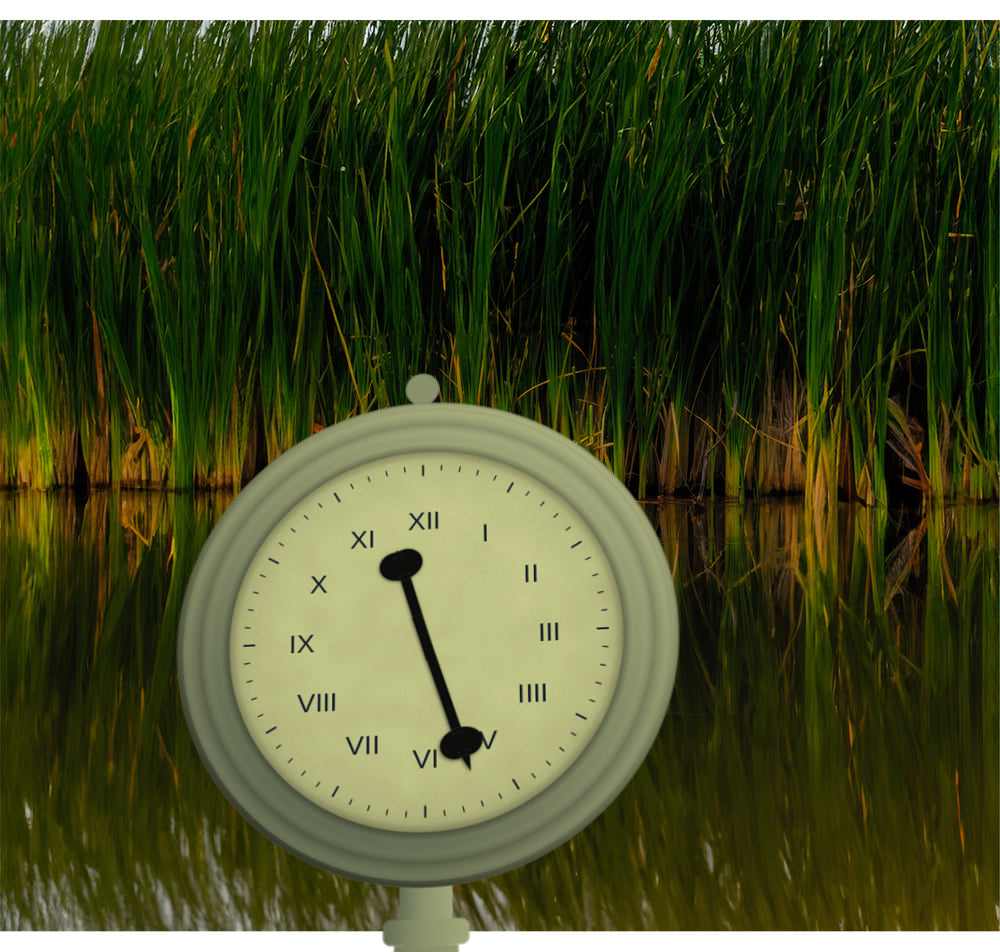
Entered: {"hour": 11, "minute": 27}
